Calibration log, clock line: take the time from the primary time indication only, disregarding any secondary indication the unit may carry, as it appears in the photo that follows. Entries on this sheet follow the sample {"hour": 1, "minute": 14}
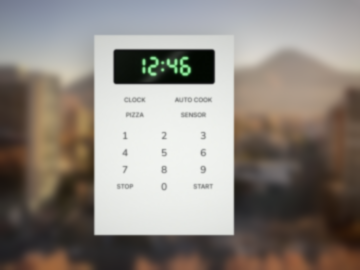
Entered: {"hour": 12, "minute": 46}
